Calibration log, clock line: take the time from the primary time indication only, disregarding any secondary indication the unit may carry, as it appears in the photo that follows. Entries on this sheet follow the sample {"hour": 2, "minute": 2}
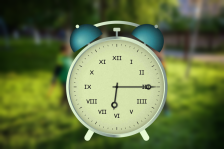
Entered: {"hour": 6, "minute": 15}
